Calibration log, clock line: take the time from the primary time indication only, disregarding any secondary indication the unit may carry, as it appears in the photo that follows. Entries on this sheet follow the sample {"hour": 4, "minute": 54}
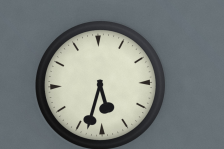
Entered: {"hour": 5, "minute": 33}
